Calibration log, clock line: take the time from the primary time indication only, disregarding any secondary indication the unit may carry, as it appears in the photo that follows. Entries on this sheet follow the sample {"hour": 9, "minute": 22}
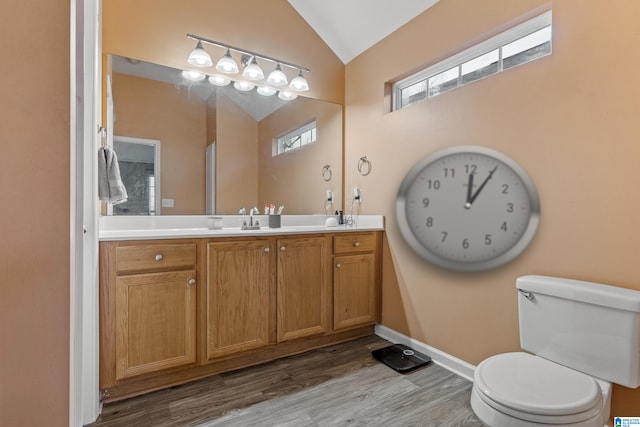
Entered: {"hour": 12, "minute": 5}
